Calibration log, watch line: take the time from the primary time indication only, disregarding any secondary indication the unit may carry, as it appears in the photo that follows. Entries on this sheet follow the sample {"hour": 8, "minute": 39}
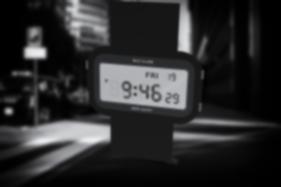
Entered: {"hour": 9, "minute": 46}
